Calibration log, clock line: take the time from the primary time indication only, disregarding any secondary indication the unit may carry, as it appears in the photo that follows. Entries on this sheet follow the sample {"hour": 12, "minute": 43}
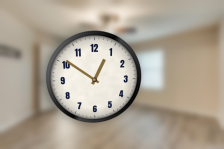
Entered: {"hour": 12, "minute": 51}
